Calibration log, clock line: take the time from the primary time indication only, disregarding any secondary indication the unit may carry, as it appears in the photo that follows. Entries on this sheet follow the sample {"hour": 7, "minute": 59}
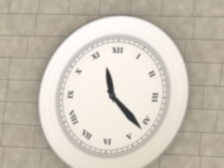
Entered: {"hour": 11, "minute": 22}
